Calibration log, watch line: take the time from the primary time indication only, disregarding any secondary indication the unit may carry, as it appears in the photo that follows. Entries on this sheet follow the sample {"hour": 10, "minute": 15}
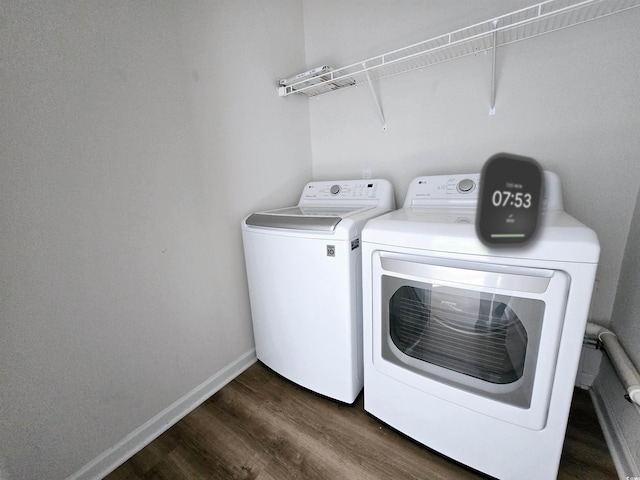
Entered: {"hour": 7, "minute": 53}
